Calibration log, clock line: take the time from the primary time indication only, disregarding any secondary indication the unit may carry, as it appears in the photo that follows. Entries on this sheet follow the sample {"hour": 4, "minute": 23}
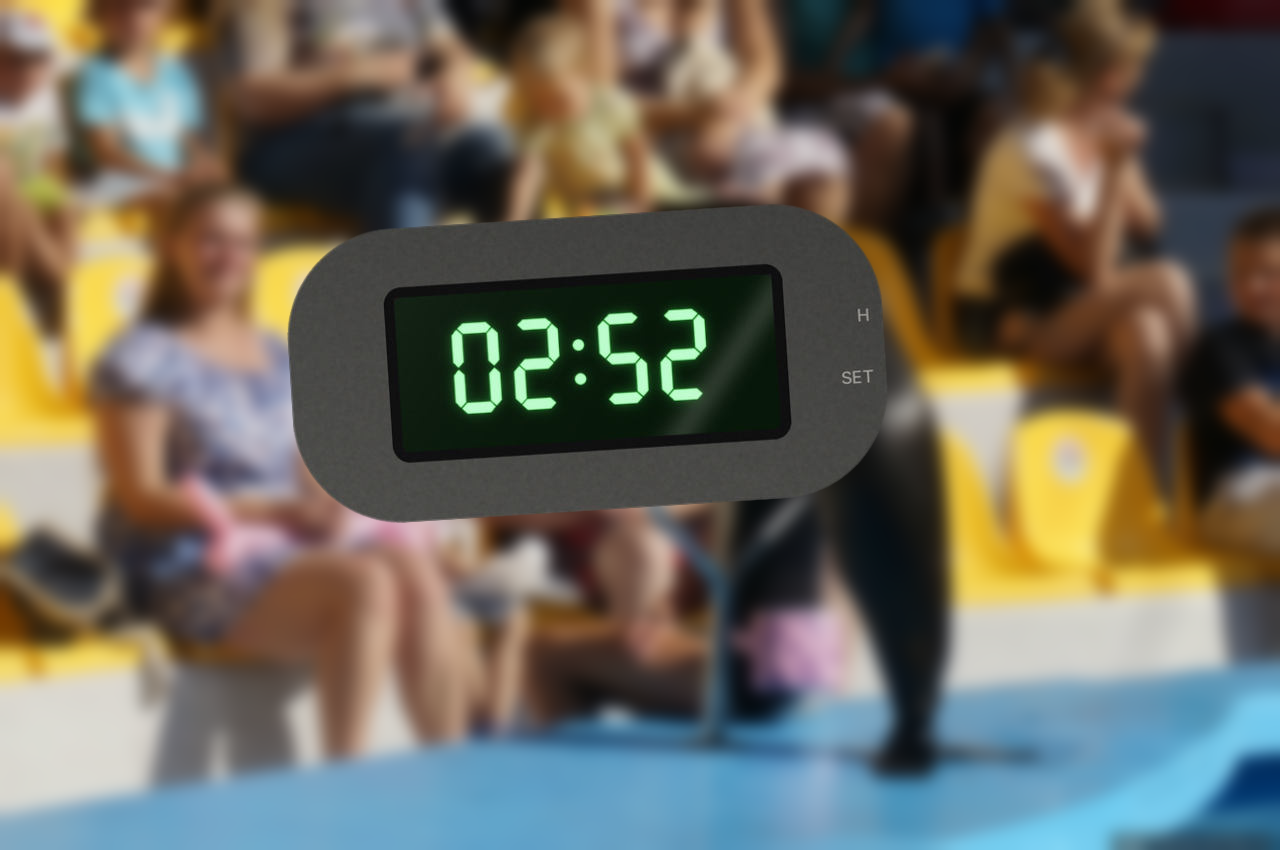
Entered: {"hour": 2, "minute": 52}
